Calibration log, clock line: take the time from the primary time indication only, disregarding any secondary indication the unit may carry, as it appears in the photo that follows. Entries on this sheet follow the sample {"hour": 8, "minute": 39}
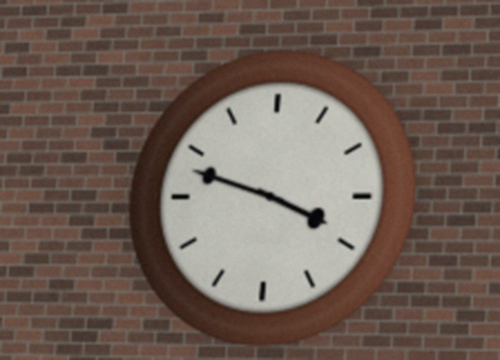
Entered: {"hour": 3, "minute": 48}
